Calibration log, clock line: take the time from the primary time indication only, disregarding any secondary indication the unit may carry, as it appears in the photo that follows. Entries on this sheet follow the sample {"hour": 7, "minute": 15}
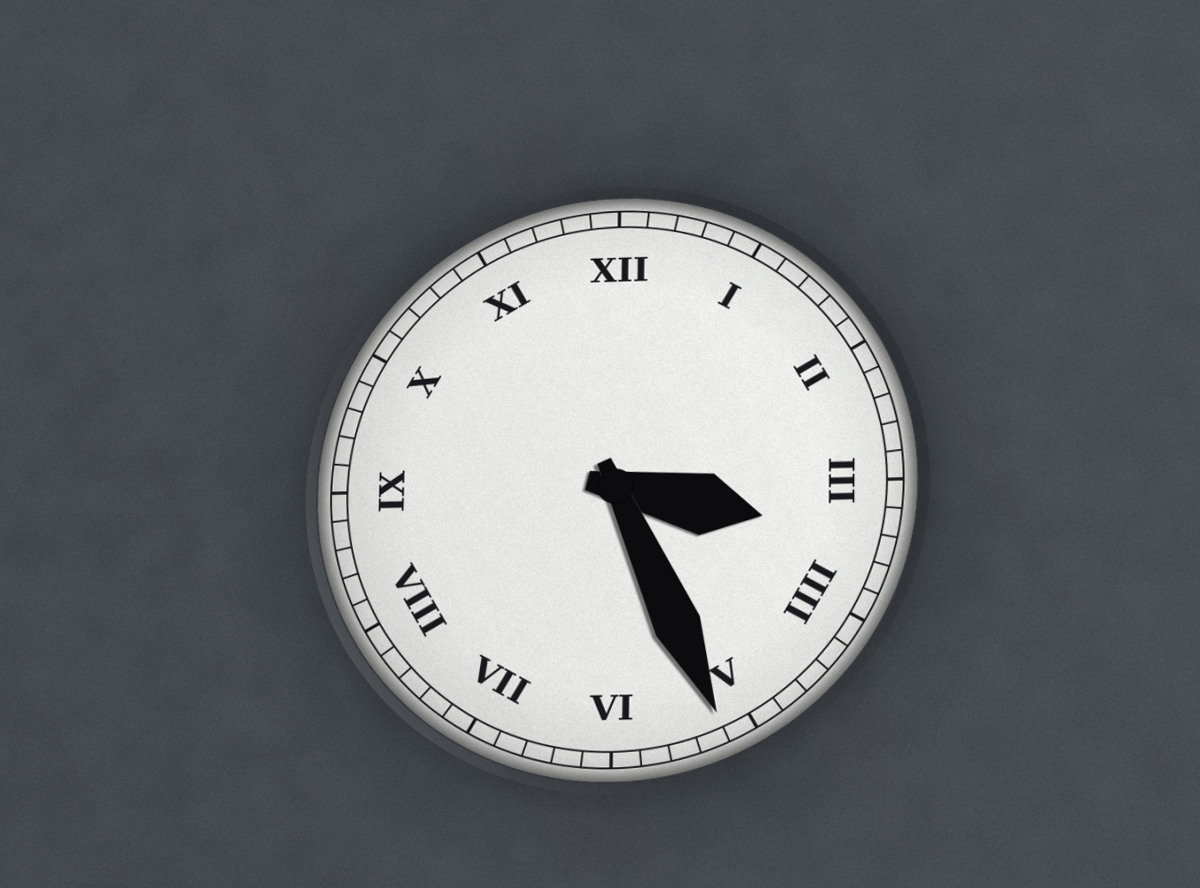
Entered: {"hour": 3, "minute": 26}
